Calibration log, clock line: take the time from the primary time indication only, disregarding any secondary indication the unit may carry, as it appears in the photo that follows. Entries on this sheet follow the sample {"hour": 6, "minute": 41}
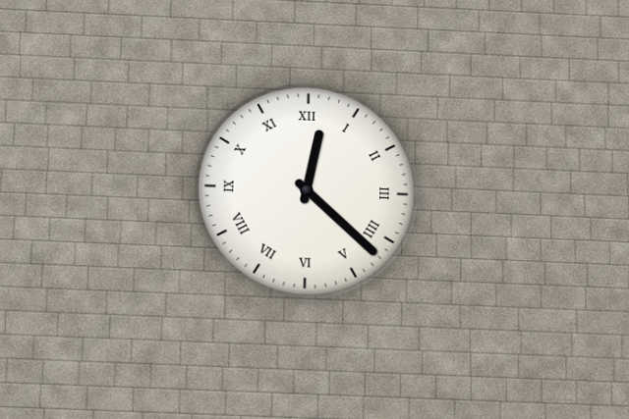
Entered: {"hour": 12, "minute": 22}
